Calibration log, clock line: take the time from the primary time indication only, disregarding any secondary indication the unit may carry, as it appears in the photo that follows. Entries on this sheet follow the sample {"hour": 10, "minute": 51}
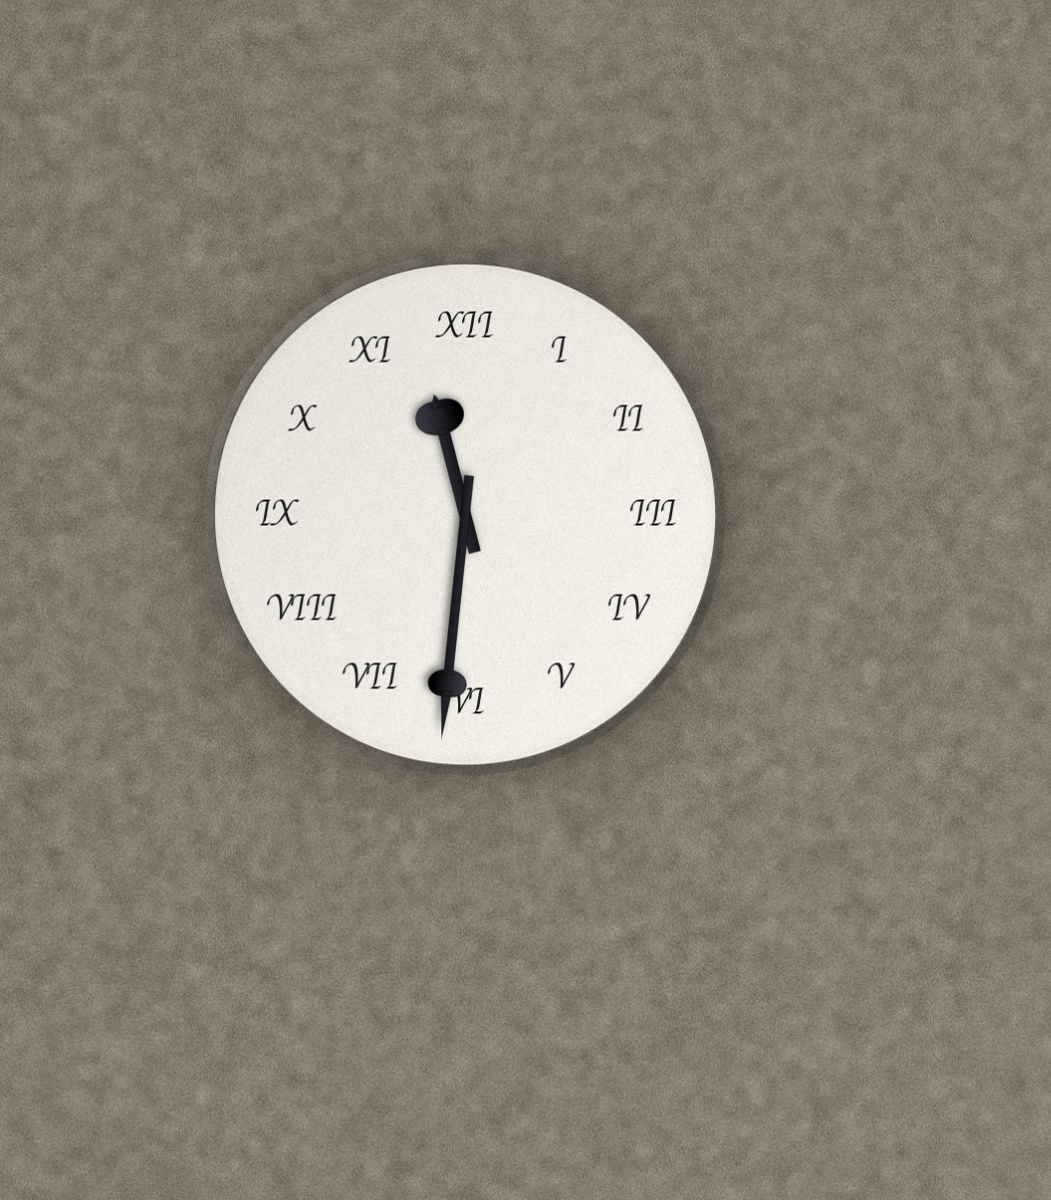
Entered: {"hour": 11, "minute": 31}
